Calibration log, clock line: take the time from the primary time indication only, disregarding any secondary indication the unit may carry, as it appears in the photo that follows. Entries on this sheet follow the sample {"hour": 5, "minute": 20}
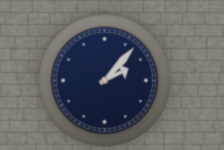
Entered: {"hour": 2, "minute": 7}
